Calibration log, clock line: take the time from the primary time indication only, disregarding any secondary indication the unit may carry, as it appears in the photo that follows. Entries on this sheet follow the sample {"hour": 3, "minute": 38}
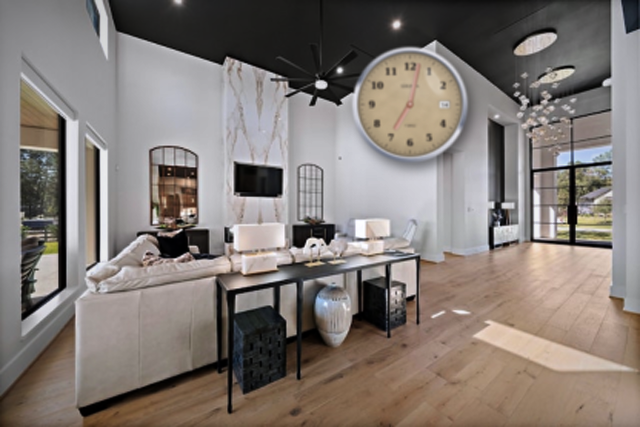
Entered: {"hour": 7, "minute": 2}
